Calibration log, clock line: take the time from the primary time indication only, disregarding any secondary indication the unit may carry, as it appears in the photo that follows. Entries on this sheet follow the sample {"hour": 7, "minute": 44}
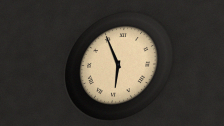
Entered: {"hour": 5, "minute": 55}
